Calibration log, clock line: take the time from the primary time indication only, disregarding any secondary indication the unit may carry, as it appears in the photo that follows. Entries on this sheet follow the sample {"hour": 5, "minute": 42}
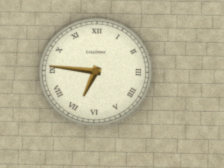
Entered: {"hour": 6, "minute": 46}
